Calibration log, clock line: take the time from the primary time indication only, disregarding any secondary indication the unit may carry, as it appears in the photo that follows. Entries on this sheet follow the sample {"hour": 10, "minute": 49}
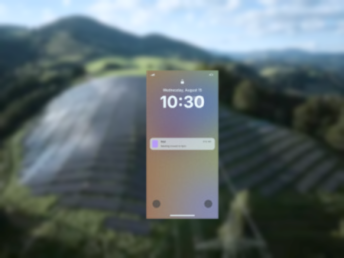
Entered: {"hour": 10, "minute": 30}
